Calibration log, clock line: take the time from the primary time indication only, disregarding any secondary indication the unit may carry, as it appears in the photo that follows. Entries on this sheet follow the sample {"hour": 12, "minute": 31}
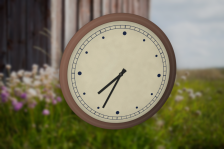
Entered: {"hour": 7, "minute": 34}
